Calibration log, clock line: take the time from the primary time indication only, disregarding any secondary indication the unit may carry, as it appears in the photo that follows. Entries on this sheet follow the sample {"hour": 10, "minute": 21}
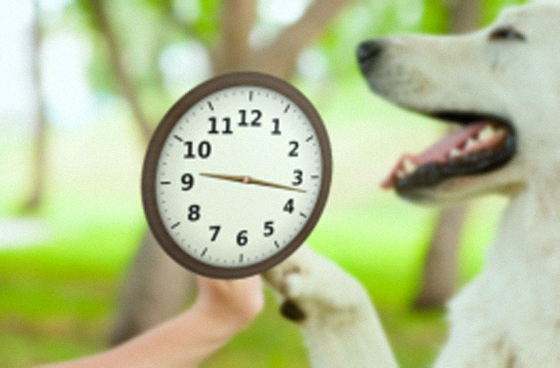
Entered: {"hour": 9, "minute": 17}
